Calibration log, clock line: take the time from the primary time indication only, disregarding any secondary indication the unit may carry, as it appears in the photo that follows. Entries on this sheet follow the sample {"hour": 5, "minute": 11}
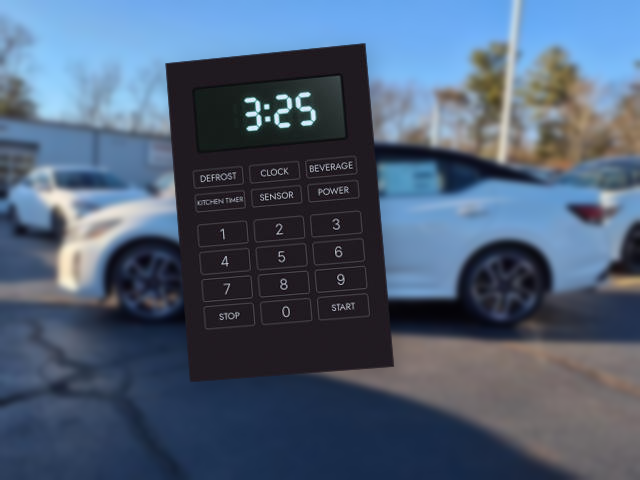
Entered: {"hour": 3, "minute": 25}
